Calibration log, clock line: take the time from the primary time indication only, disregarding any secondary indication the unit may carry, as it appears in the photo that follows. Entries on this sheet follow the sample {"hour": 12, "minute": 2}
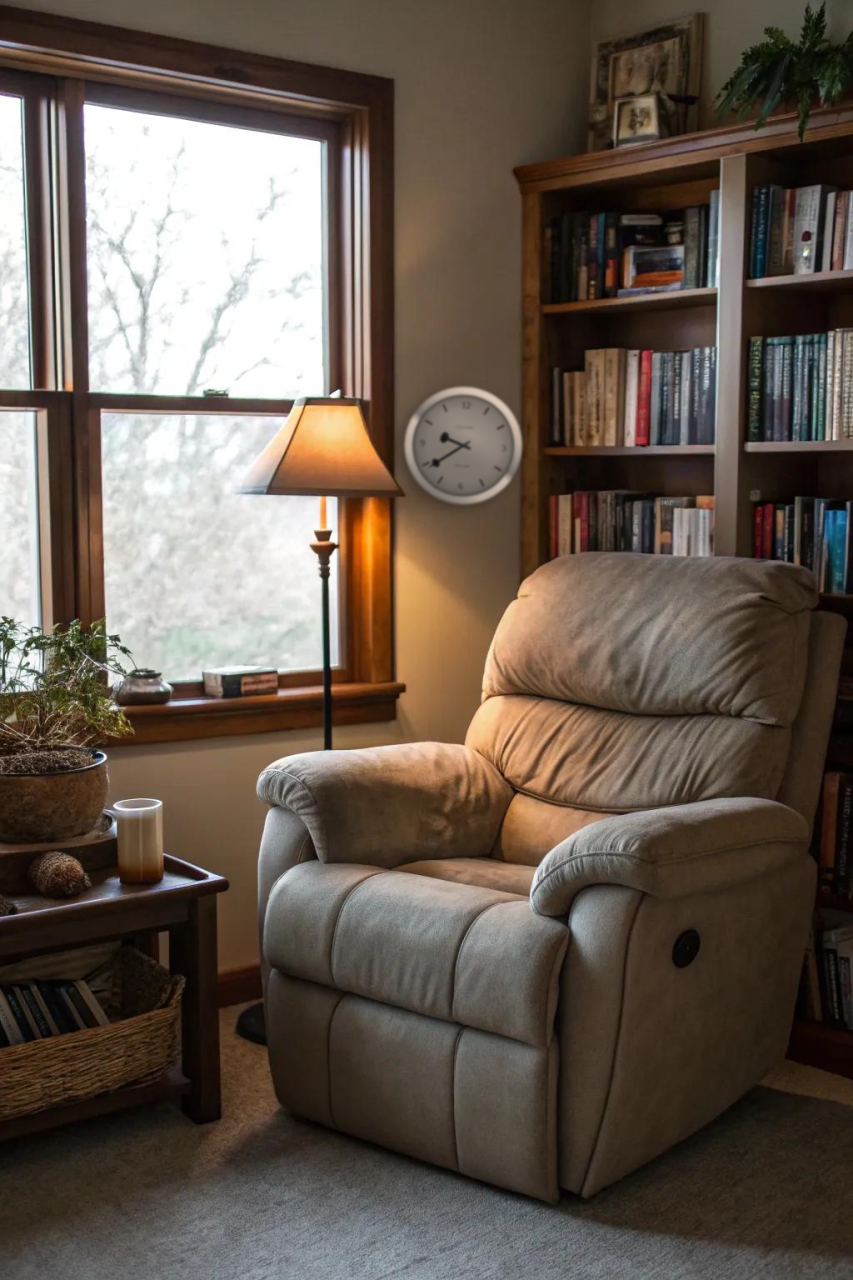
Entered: {"hour": 9, "minute": 39}
